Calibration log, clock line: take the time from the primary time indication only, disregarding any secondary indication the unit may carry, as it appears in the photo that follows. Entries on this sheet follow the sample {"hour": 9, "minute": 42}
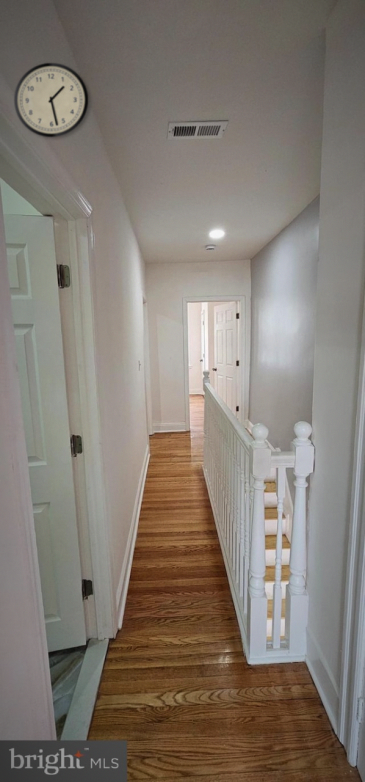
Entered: {"hour": 1, "minute": 28}
